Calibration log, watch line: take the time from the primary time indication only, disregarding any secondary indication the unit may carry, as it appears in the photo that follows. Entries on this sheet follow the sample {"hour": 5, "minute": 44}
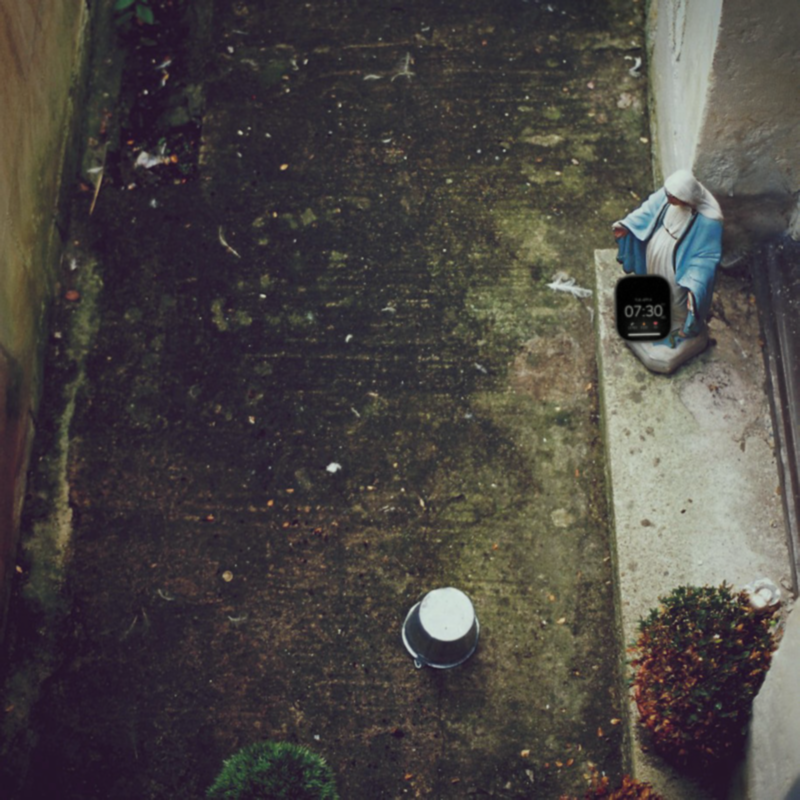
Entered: {"hour": 7, "minute": 30}
